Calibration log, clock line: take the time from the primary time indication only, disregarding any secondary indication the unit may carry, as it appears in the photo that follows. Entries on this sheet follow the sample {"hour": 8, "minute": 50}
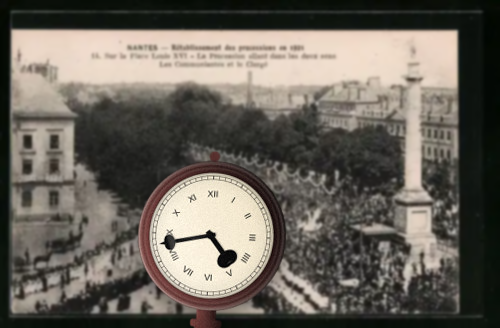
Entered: {"hour": 4, "minute": 43}
